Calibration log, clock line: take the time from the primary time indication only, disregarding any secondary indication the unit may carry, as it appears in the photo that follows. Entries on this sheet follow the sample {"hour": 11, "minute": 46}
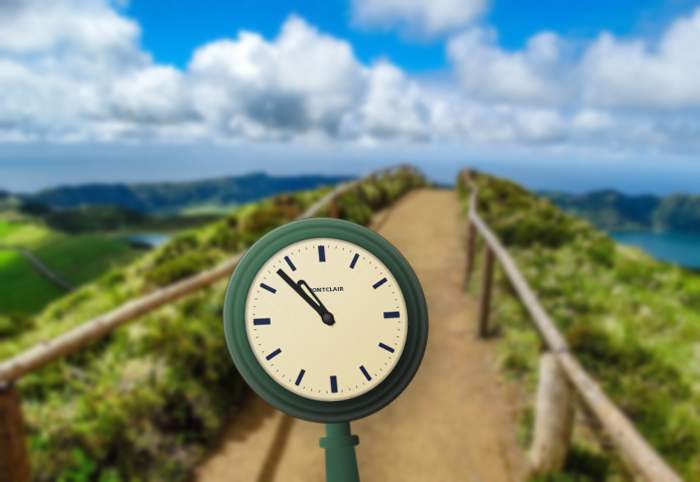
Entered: {"hour": 10, "minute": 53}
